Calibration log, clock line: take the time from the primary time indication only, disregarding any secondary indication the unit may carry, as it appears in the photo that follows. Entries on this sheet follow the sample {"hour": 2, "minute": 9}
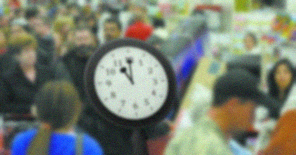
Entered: {"hour": 11, "minute": 0}
